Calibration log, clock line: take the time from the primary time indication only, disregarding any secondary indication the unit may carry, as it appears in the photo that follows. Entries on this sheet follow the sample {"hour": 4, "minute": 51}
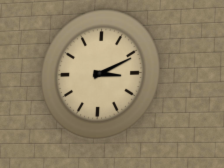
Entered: {"hour": 3, "minute": 11}
